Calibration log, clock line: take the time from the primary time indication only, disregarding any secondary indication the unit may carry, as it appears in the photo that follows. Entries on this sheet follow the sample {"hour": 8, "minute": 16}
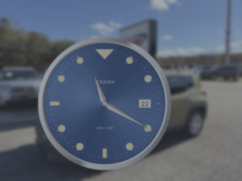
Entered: {"hour": 11, "minute": 20}
